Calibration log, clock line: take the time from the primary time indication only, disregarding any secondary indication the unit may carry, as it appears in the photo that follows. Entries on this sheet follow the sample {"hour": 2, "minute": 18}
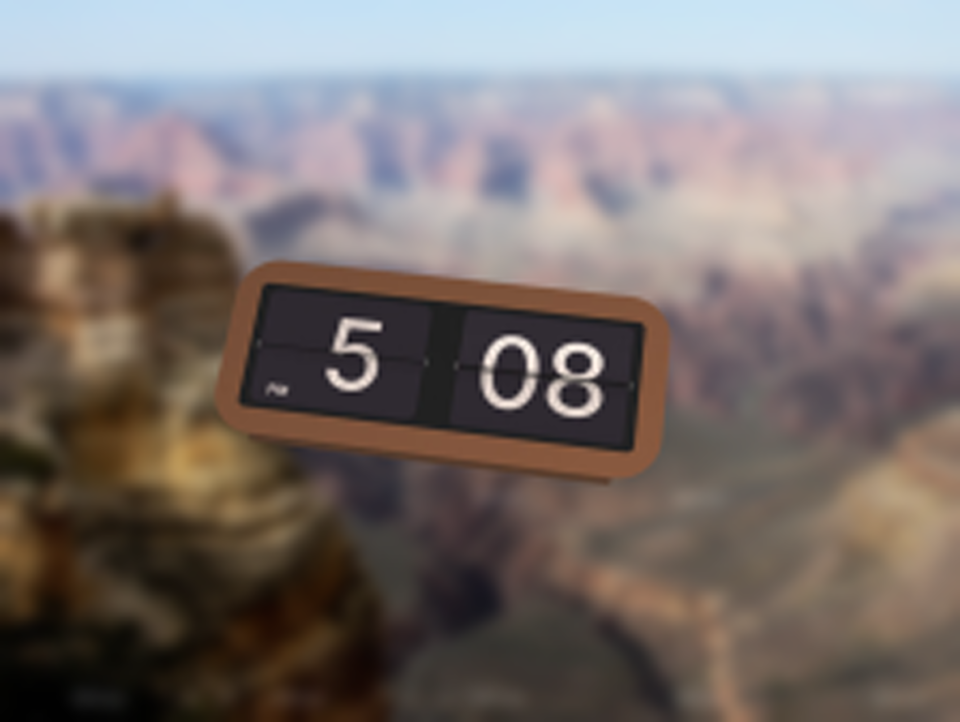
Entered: {"hour": 5, "minute": 8}
